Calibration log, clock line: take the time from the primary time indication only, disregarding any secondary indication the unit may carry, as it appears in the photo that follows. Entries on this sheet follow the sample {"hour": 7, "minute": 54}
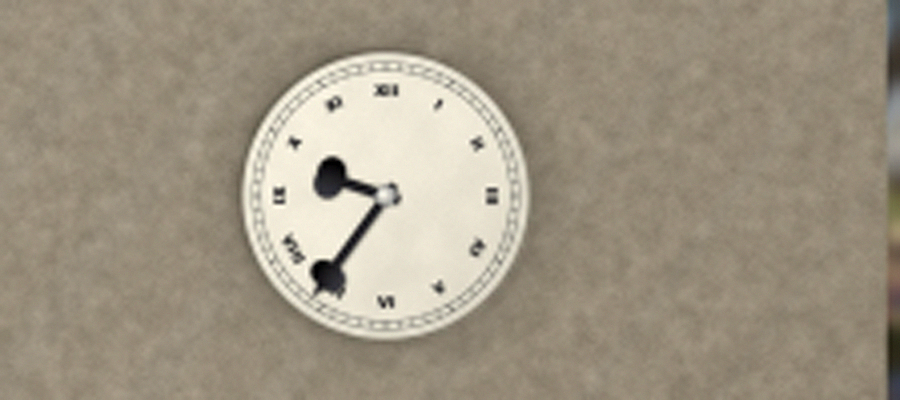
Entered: {"hour": 9, "minute": 36}
